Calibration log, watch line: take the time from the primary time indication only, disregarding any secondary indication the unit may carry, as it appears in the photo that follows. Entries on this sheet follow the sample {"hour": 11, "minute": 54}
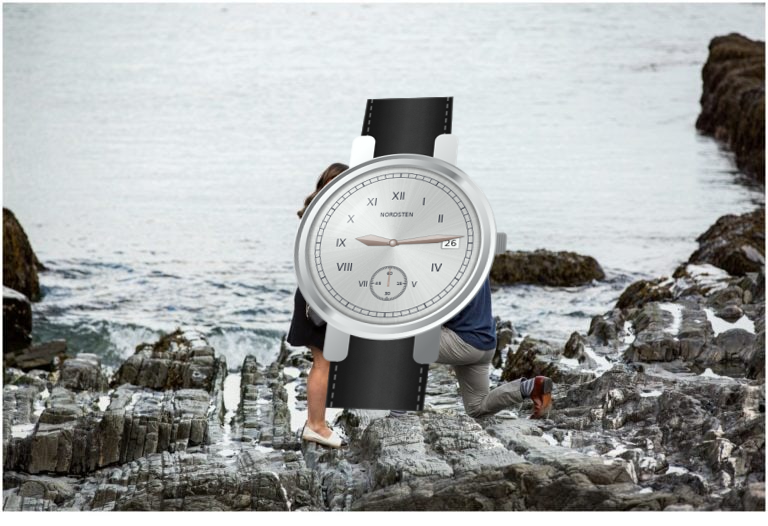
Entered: {"hour": 9, "minute": 14}
